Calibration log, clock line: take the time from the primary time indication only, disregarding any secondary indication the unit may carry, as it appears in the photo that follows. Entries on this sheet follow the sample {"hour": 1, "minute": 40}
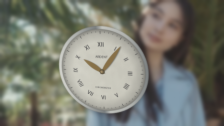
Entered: {"hour": 10, "minute": 6}
